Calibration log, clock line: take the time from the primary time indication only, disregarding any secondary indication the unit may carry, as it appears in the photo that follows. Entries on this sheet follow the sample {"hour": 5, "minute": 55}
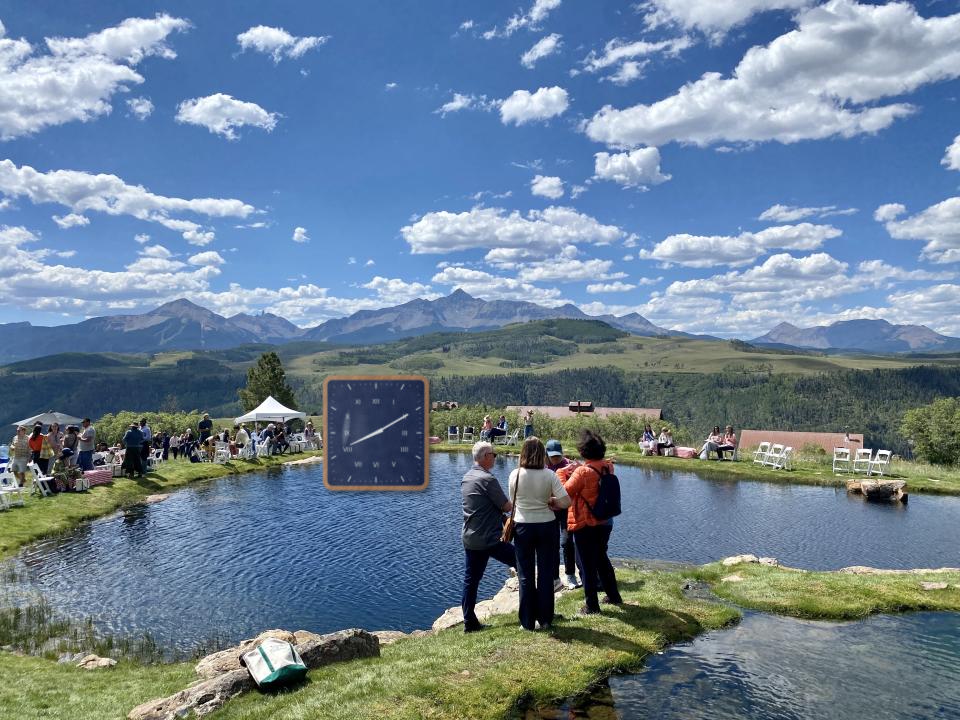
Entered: {"hour": 8, "minute": 10}
